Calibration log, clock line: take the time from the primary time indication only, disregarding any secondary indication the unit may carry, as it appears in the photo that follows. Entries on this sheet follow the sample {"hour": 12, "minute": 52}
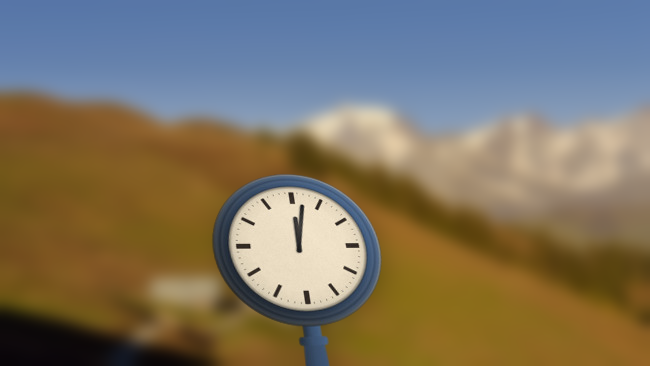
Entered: {"hour": 12, "minute": 2}
